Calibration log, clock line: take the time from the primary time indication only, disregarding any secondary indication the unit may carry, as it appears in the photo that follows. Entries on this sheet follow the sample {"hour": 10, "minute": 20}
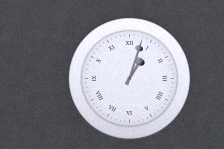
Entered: {"hour": 1, "minute": 3}
